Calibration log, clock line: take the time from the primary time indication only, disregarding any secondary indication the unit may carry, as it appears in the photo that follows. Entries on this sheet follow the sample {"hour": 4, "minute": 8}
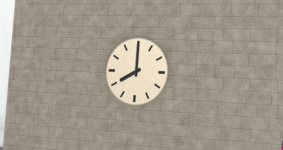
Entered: {"hour": 8, "minute": 0}
